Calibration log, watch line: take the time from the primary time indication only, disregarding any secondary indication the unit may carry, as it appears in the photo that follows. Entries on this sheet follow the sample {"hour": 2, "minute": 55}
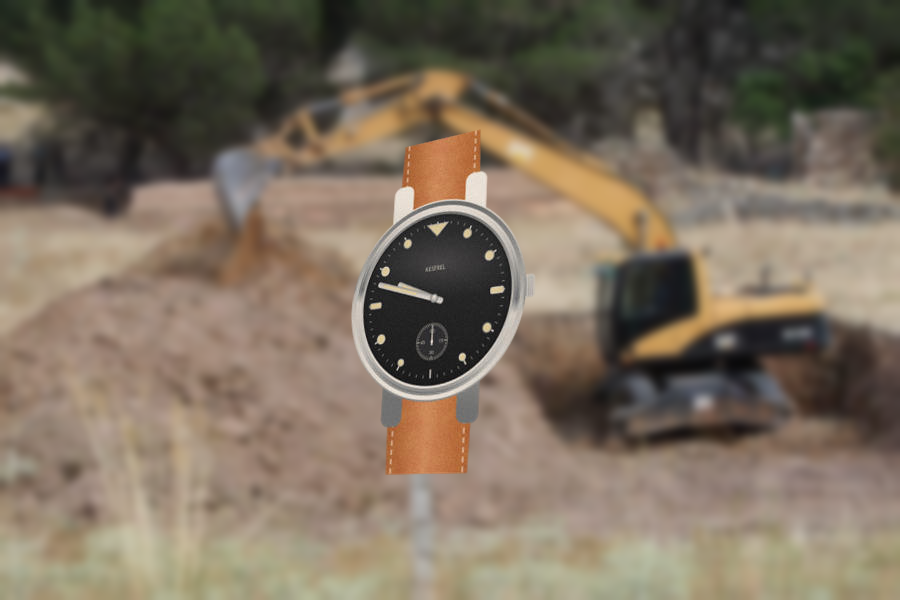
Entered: {"hour": 9, "minute": 48}
